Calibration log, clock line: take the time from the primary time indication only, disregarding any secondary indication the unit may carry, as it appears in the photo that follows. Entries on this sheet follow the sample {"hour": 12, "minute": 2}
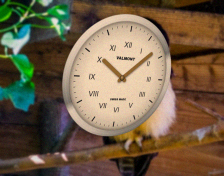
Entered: {"hour": 10, "minute": 8}
